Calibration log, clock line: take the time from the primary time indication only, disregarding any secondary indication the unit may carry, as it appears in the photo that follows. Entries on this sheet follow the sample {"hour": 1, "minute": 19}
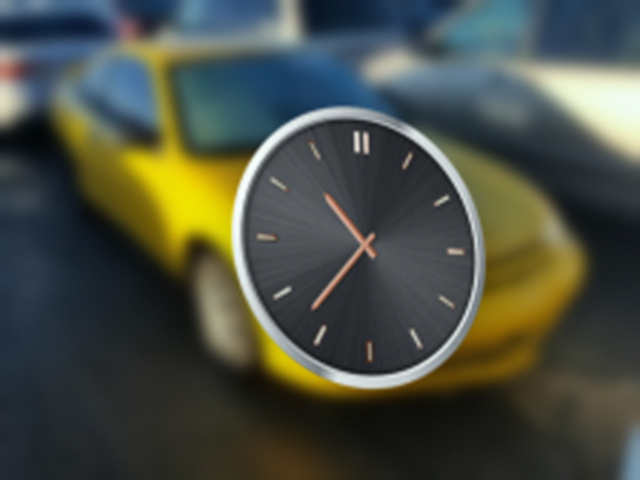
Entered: {"hour": 10, "minute": 37}
